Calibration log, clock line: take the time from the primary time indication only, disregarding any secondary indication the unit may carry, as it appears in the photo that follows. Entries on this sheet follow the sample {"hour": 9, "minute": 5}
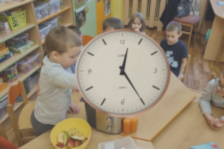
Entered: {"hour": 12, "minute": 25}
